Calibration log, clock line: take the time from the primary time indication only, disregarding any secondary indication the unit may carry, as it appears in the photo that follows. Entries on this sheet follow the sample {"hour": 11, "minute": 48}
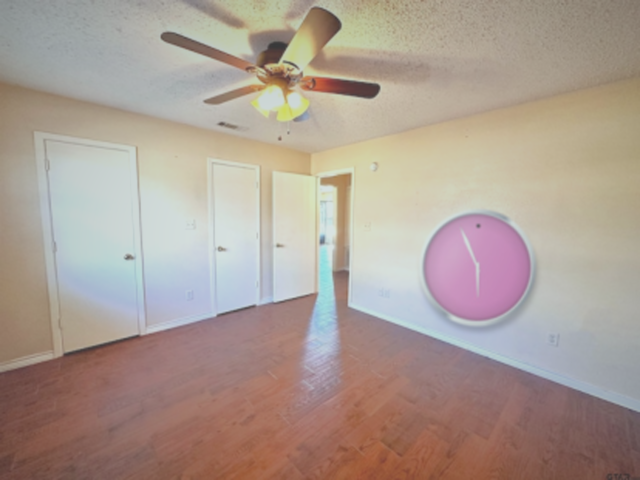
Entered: {"hour": 5, "minute": 56}
